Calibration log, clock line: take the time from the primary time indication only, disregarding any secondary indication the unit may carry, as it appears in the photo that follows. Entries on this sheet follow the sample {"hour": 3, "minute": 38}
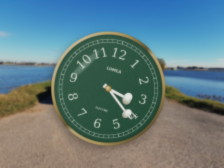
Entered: {"hour": 3, "minute": 21}
